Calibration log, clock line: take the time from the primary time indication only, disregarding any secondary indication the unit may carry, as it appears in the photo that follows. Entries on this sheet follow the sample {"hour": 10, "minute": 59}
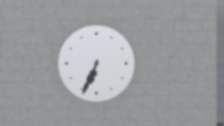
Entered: {"hour": 6, "minute": 34}
